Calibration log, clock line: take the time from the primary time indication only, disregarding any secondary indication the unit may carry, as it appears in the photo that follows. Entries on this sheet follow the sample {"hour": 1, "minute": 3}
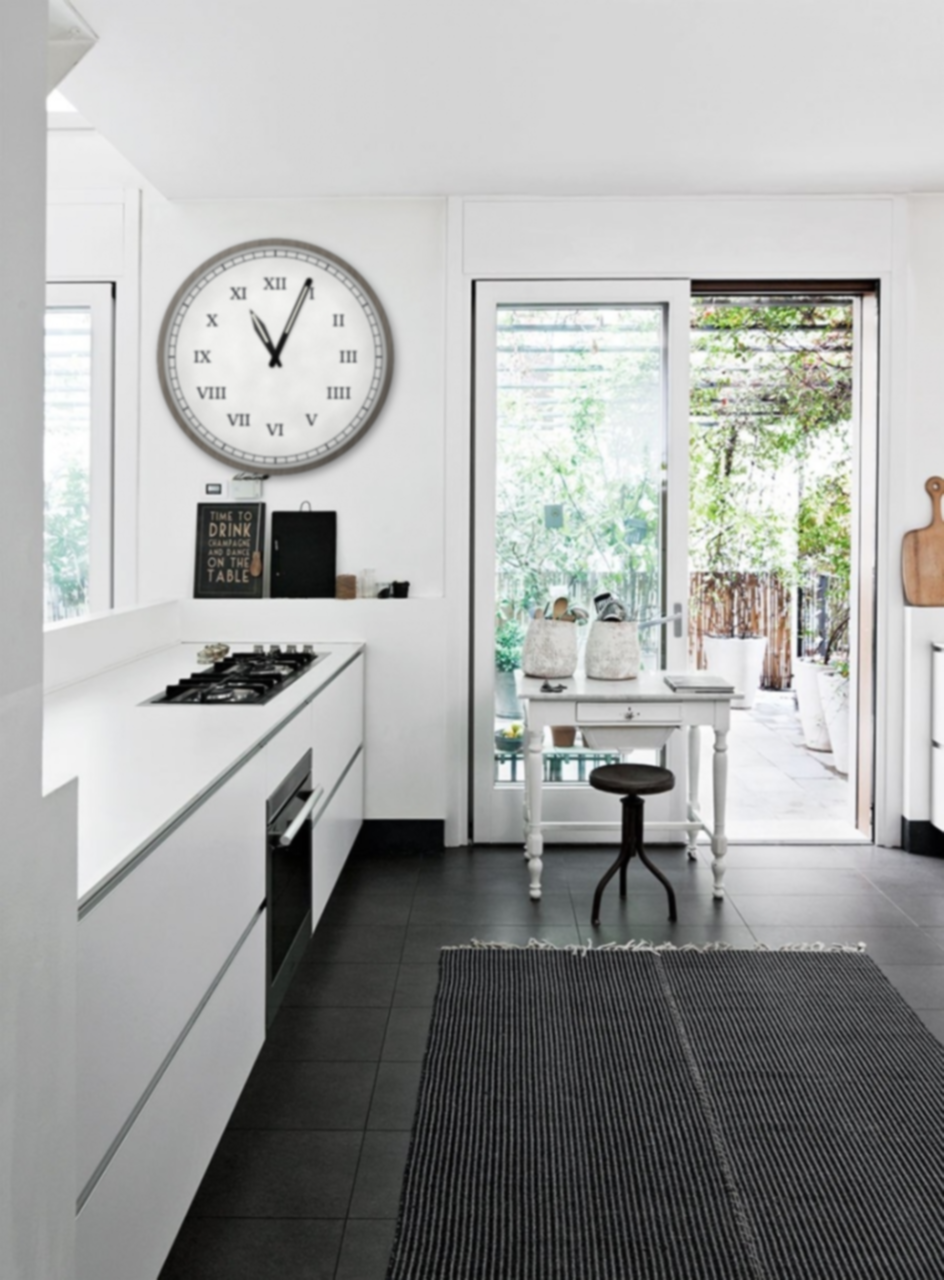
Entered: {"hour": 11, "minute": 4}
